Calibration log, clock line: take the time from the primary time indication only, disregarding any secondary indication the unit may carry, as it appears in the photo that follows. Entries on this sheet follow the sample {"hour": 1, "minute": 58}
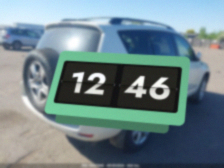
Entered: {"hour": 12, "minute": 46}
